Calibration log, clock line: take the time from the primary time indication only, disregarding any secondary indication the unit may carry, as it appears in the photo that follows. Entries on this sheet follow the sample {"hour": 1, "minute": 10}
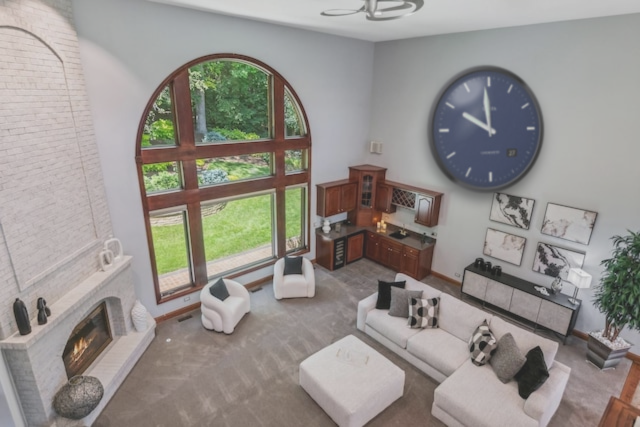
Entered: {"hour": 9, "minute": 59}
